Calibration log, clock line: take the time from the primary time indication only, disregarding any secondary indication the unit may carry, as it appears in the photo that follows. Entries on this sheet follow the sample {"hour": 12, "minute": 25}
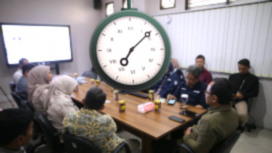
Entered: {"hour": 7, "minute": 8}
